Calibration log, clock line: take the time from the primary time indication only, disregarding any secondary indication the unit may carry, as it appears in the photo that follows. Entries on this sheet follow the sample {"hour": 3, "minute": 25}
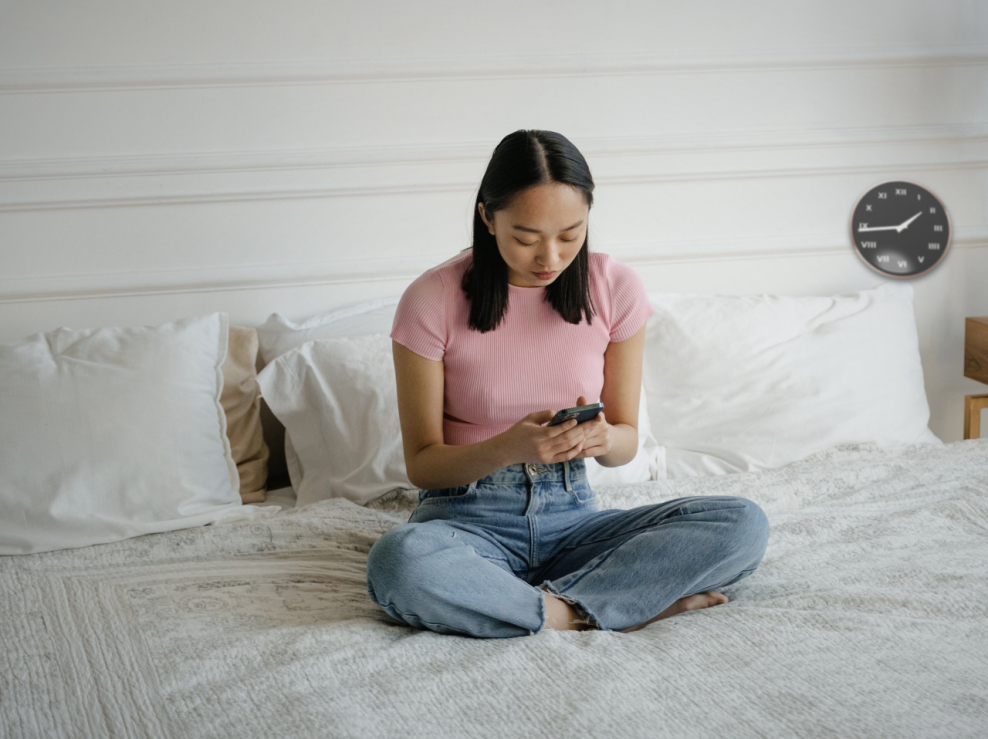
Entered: {"hour": 1, "minute": 44}
